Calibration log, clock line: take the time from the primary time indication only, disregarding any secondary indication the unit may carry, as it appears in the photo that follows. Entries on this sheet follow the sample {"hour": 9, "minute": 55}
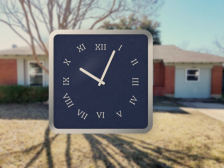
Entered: {"hour": 10, "minute": 4}
